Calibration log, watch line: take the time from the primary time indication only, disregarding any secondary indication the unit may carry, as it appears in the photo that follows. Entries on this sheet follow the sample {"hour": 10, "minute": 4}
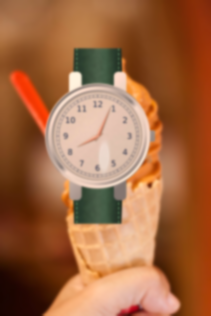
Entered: {"hour": 8, "minute": 4}
